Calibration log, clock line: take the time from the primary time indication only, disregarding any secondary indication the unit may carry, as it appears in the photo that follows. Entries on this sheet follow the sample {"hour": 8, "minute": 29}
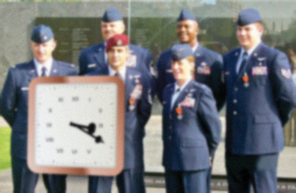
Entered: {"hour": 3, "minute": 20}
